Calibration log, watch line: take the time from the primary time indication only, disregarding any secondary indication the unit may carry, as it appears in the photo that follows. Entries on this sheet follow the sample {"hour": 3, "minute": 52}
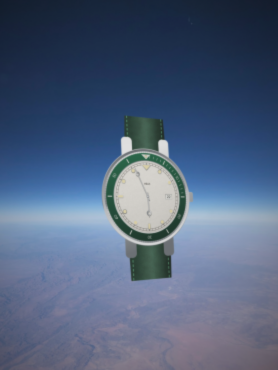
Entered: {"hour": 5, "minute": 56}
